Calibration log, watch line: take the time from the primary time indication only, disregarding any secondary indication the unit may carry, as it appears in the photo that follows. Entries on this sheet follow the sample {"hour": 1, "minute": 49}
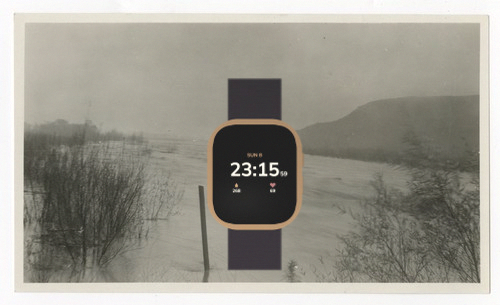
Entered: {"hour": 23, "minute": 15}
